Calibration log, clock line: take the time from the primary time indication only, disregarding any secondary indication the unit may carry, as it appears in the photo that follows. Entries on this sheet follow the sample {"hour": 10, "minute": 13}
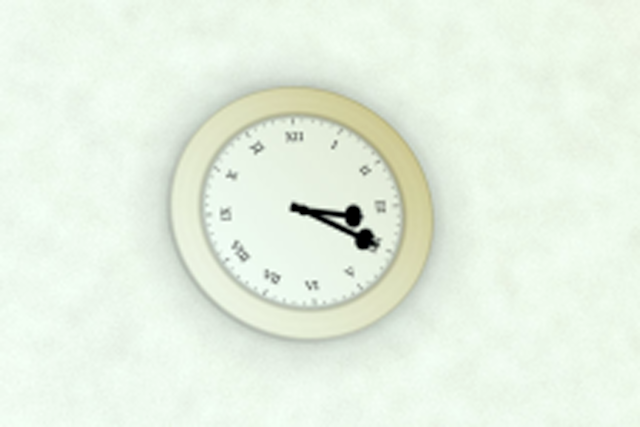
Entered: {"hour": 3, "minute": 20}
